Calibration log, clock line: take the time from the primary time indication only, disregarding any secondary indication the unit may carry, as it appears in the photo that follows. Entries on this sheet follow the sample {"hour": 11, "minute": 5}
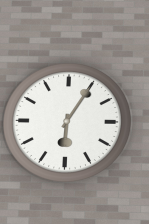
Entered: {"hour": 6, "minute": 5}
